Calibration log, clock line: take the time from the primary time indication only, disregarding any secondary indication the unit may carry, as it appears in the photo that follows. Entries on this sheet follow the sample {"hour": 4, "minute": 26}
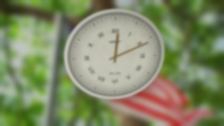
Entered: {"hour": 12, "minute": 11}
